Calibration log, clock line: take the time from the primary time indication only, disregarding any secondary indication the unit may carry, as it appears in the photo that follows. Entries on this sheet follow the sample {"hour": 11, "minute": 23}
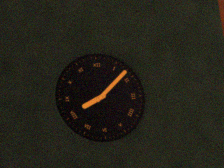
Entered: {"hour": 8, "minute": 8}
